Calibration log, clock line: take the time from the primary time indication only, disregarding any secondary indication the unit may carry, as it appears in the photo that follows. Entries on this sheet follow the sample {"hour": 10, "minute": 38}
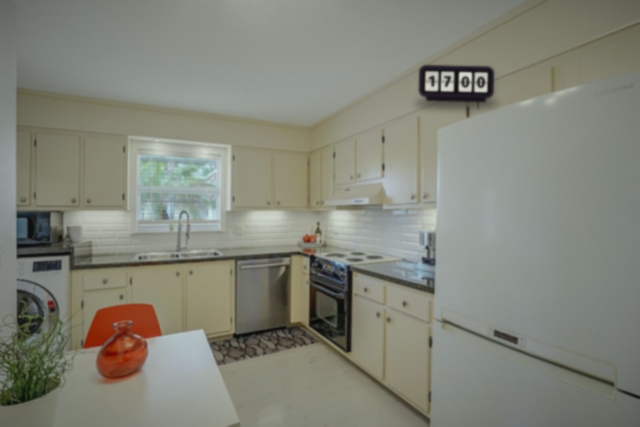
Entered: {"hour": 17, "minute": 0}
